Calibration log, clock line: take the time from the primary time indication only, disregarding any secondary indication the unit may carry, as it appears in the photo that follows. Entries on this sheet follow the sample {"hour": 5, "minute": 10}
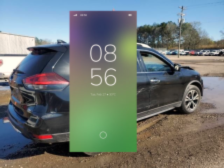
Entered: {"hour": 8, "minute": 56}
